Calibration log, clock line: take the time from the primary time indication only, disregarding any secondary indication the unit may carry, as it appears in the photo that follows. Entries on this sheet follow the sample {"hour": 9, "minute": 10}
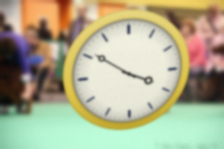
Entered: {"hour": 3, "minute": 51}
